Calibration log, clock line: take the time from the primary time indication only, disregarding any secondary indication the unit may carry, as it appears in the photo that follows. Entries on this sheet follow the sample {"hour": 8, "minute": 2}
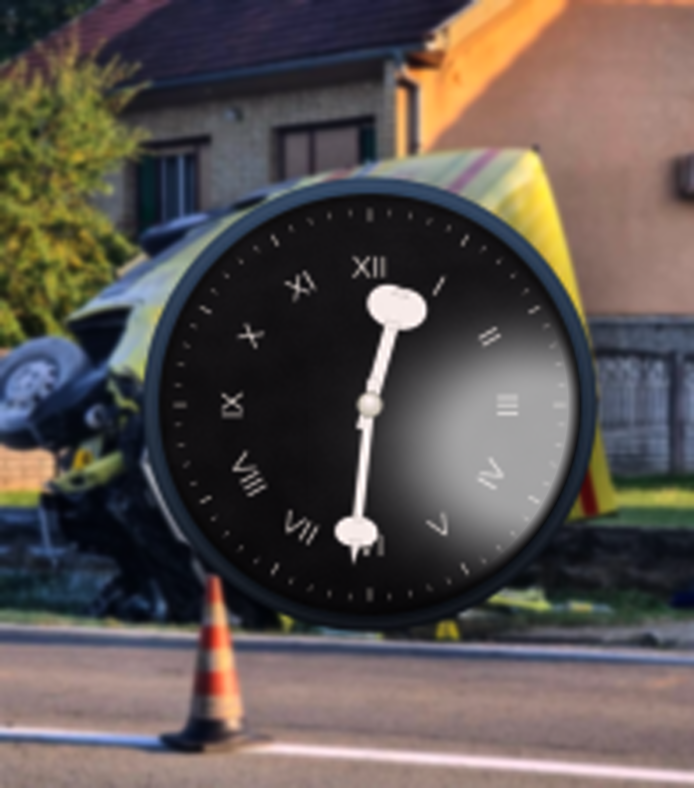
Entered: {"hour": 12, "minute": 31}
